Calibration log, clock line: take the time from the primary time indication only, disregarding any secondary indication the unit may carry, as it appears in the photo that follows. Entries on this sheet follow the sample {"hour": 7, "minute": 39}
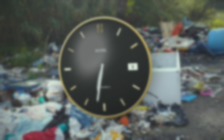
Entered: {"hour": 6, "minute": 32}
